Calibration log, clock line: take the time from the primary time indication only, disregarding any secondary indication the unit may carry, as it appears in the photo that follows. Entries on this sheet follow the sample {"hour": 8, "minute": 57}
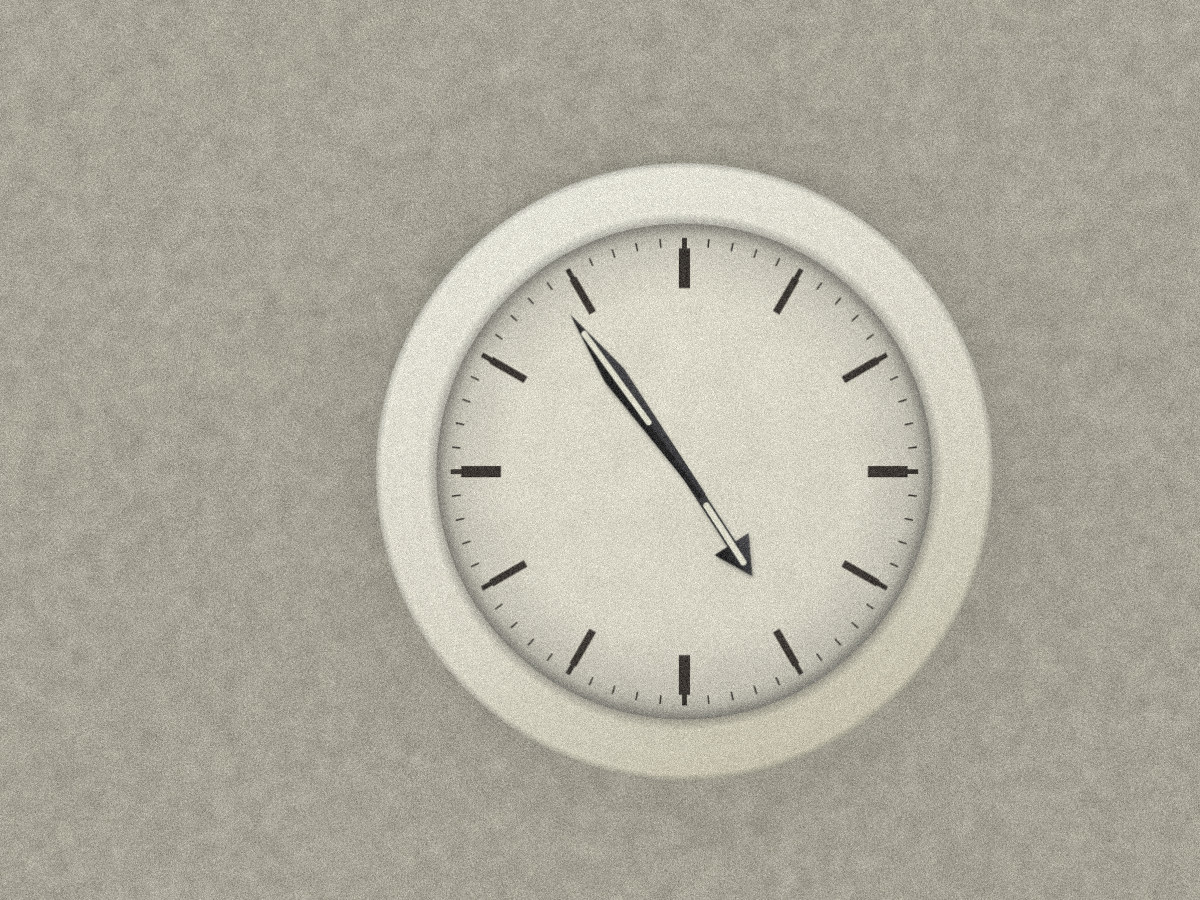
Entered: {"hour": 4, "minute": 54}
